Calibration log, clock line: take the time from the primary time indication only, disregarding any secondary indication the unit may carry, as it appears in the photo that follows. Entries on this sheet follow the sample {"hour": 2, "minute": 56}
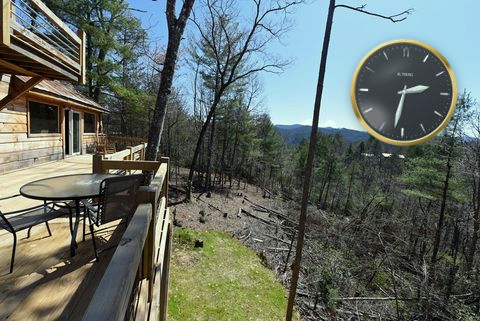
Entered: {"hour": 2, "minute": 32}
